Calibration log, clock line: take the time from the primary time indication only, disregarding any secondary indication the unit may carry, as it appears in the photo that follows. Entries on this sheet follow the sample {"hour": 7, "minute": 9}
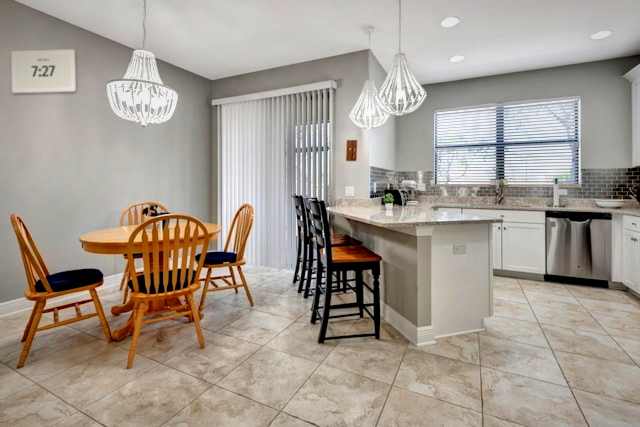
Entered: {"hour": 7, "minute": 27}
